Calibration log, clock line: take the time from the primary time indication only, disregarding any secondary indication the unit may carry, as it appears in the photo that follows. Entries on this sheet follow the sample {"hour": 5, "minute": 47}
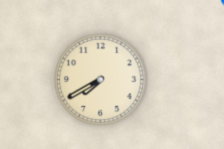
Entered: {"hour": 7, "minute": 40}
